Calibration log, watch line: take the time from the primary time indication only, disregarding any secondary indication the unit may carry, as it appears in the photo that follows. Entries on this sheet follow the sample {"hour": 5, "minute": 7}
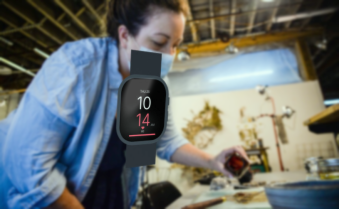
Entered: {"hour": 10, "minute": 14}
